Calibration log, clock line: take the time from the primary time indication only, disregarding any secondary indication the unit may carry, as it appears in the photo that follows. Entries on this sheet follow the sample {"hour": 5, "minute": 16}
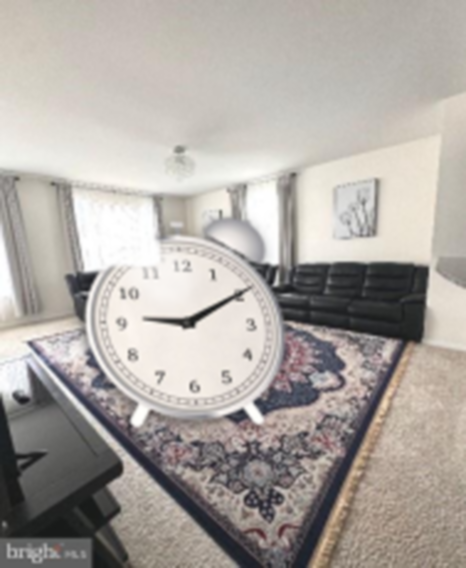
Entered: {"hour": 9, "minute": 10}
